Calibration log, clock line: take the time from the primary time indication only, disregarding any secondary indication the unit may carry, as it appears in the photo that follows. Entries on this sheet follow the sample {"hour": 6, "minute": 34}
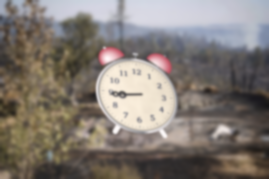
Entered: {"hour": 8, "minute": 44}
